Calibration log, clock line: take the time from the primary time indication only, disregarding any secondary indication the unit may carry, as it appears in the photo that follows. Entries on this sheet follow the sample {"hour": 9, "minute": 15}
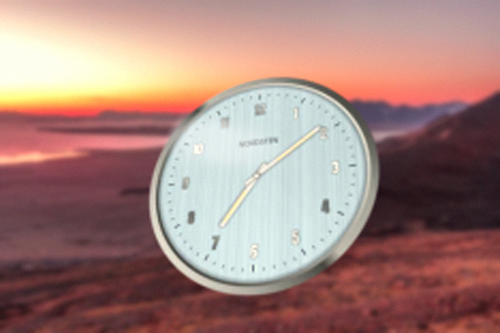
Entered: {"hour": 7, "minute": 9}
